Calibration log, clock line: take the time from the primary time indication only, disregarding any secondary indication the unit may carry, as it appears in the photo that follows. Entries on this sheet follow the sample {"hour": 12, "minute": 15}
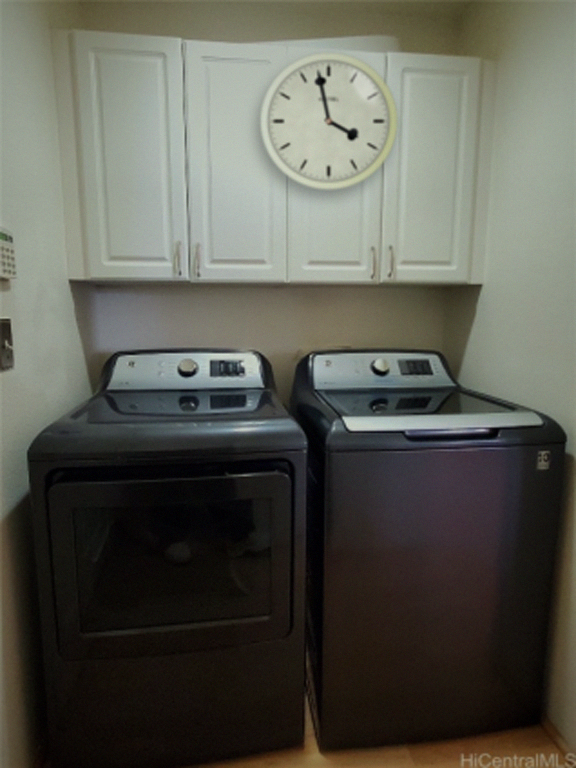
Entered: {"hour": 3, "minute": 58}
